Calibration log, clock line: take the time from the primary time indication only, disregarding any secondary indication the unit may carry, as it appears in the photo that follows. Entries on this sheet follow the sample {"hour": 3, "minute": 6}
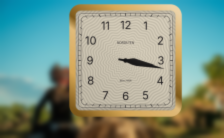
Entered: {"hour": 3, "minute": 17}
